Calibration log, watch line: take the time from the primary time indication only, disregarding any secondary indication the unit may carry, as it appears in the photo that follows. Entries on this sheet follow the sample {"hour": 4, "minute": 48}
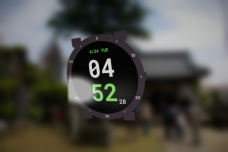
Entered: {"hour": 4, "minute": 52}
